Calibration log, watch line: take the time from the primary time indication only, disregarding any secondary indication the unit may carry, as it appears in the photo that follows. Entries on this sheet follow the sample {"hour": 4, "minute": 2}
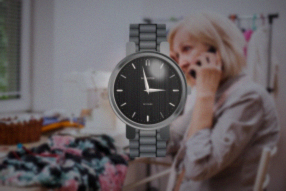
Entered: {"hour": 2, "minute": 58}
